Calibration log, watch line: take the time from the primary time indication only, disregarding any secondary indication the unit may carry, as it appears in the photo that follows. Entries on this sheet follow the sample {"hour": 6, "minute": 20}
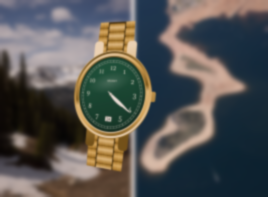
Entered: {"hour": 4, "minute": 21}
